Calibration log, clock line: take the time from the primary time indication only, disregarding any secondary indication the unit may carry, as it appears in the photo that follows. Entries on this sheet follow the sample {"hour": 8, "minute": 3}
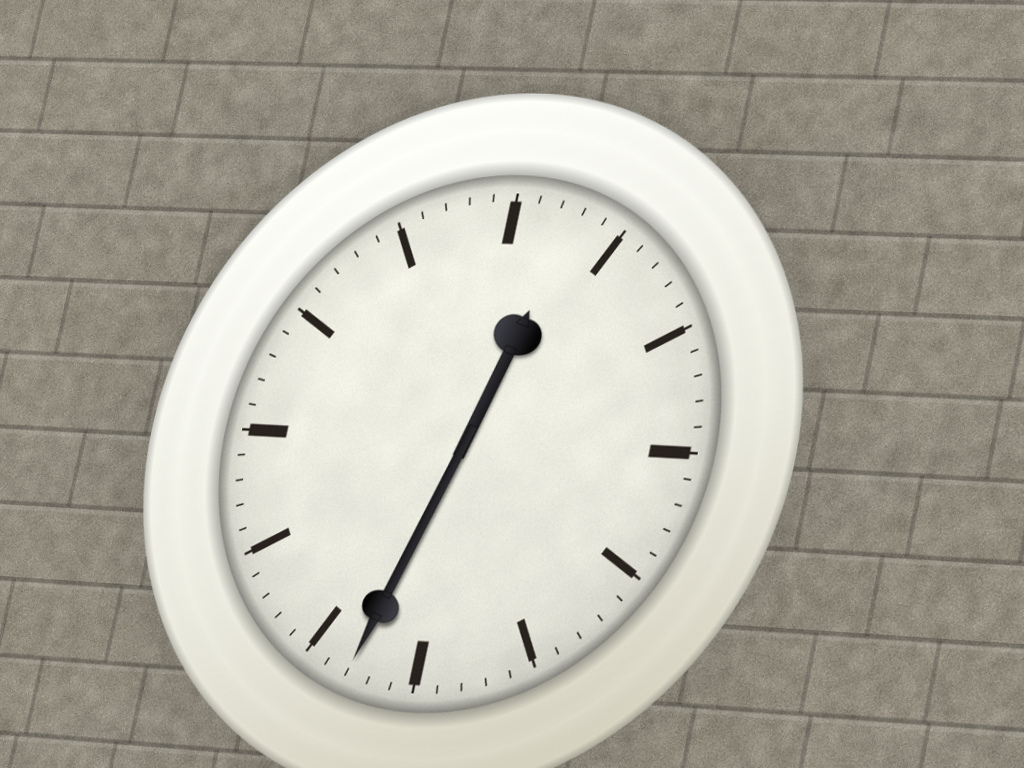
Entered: {"hour": 12, "minute": 33}
